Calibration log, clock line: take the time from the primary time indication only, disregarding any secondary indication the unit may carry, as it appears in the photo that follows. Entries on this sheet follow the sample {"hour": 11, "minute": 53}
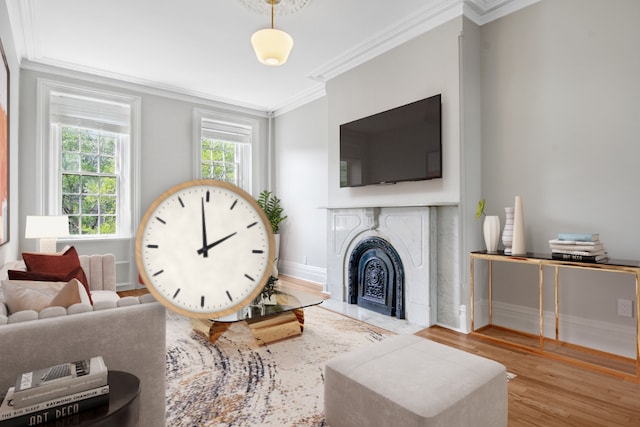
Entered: {"hour": 1, "minute": 59}
